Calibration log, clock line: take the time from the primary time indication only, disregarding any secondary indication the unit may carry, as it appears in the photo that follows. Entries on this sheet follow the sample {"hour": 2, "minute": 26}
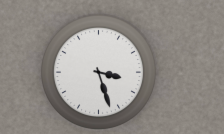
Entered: {"hour": 3, "minute": 27}
